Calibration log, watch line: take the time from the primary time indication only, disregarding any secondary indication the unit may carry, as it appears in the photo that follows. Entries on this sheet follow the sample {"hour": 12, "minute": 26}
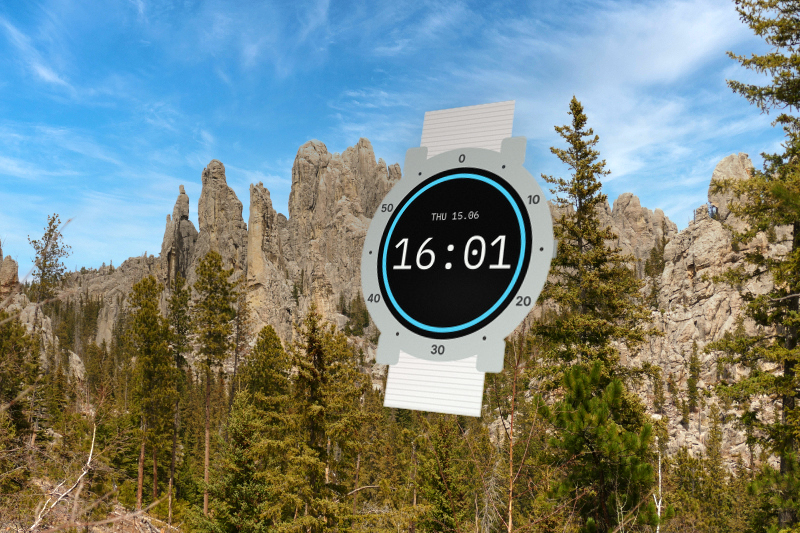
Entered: {"hour": 16, "minute": 1}
